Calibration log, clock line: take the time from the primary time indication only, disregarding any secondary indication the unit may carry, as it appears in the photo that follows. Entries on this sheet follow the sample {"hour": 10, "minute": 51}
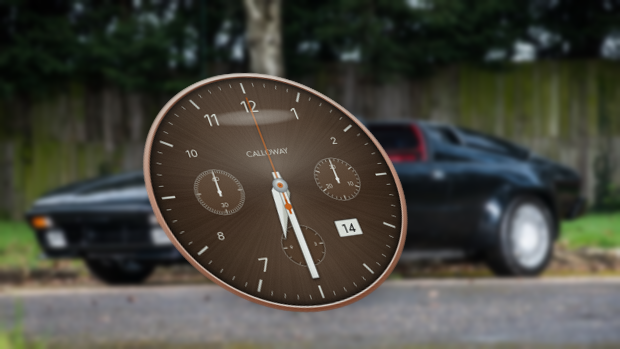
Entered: {"hour": 6, "minute": 30}
